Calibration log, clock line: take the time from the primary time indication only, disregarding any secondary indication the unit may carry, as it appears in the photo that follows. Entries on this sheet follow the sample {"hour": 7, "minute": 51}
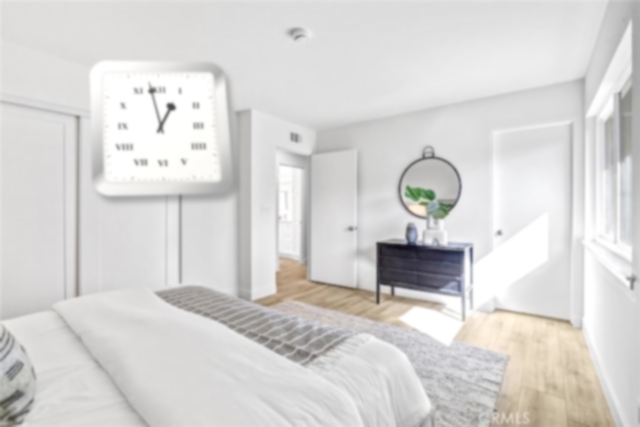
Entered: {"hour": 12, "minute": 58}
